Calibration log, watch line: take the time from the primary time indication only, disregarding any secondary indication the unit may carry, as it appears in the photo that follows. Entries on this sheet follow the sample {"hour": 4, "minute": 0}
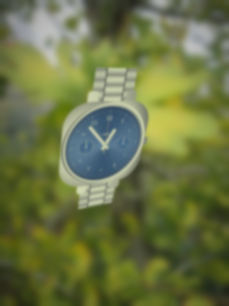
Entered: {"hour": 12, "minute": 53}
